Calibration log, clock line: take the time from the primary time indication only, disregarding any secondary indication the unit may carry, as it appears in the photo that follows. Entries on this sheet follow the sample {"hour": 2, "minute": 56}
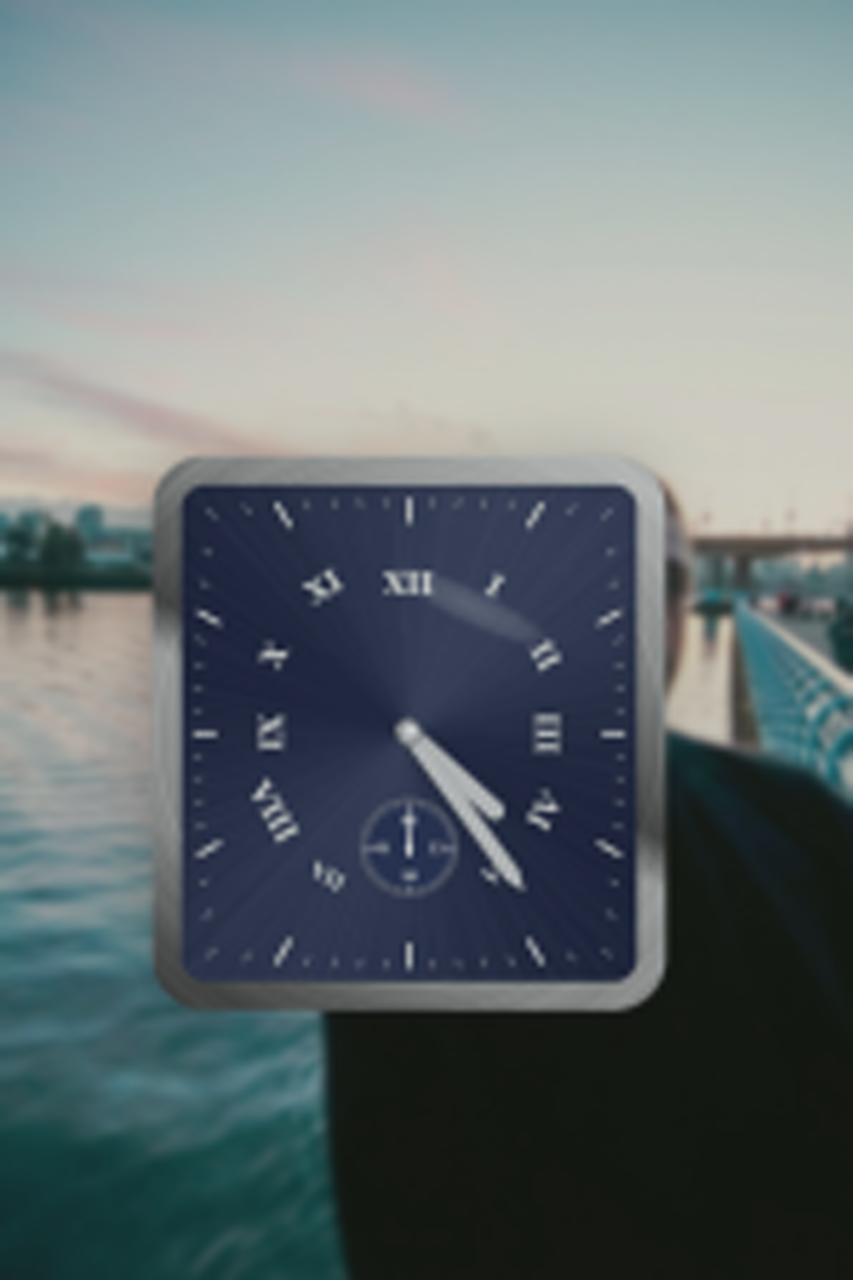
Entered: {"hour": 4, "minute": 24}
